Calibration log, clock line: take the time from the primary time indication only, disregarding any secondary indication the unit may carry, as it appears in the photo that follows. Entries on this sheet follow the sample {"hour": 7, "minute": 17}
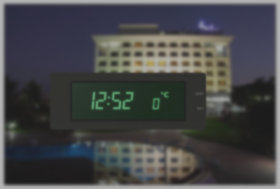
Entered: {"hour": 12, "minute": 52}
